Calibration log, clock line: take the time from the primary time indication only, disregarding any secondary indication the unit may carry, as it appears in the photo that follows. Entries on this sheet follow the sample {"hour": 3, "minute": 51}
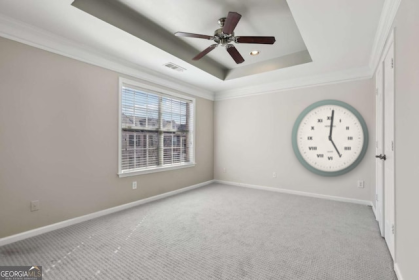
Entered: {"hour": 5, "minute": 1}
